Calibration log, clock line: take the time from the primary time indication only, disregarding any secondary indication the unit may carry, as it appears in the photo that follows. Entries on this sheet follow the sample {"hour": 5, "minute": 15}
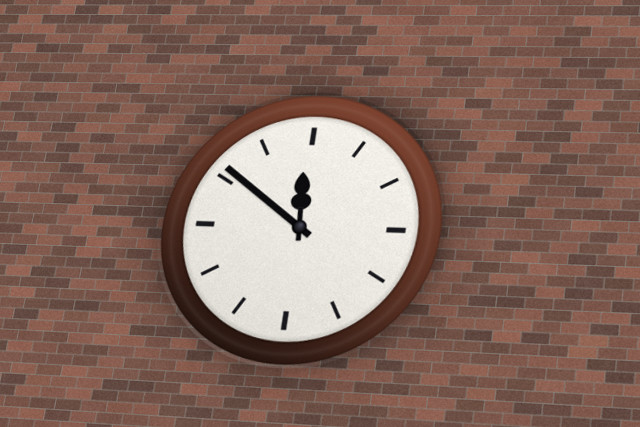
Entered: {"hour": 11, "minute": 51}
